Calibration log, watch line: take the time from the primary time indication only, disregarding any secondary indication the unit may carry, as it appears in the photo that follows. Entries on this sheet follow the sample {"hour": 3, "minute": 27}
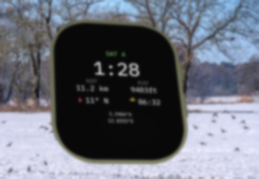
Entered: {"hour": 1, "minute": 28}
